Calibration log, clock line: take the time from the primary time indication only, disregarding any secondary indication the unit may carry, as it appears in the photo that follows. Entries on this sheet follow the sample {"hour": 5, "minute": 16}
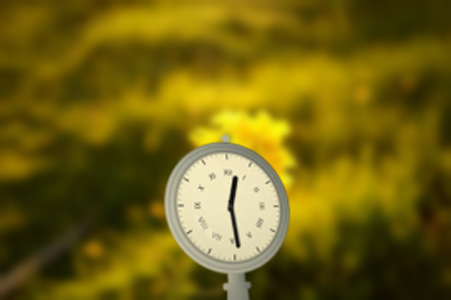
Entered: {"hour": 12, "minute": 29}
